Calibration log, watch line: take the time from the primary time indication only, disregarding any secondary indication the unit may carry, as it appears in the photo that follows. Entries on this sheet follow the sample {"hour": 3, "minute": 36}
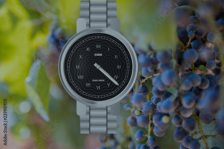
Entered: {"hour": 4, "minute": 22}
